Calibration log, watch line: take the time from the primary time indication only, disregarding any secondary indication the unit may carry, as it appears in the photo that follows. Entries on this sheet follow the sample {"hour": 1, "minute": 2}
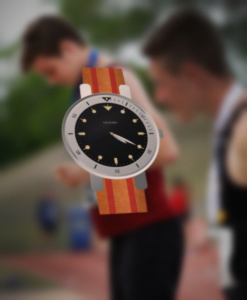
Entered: {"hour": 4, "minute": 20}
